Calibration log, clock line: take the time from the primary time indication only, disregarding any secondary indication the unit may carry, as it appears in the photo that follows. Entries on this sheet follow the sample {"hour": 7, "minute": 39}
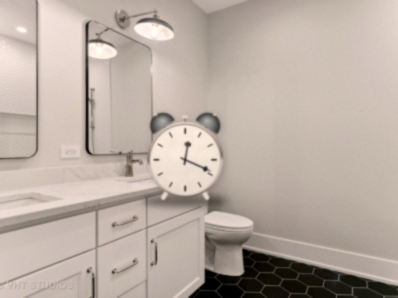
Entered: {"hour": 12, "minute": 19}
